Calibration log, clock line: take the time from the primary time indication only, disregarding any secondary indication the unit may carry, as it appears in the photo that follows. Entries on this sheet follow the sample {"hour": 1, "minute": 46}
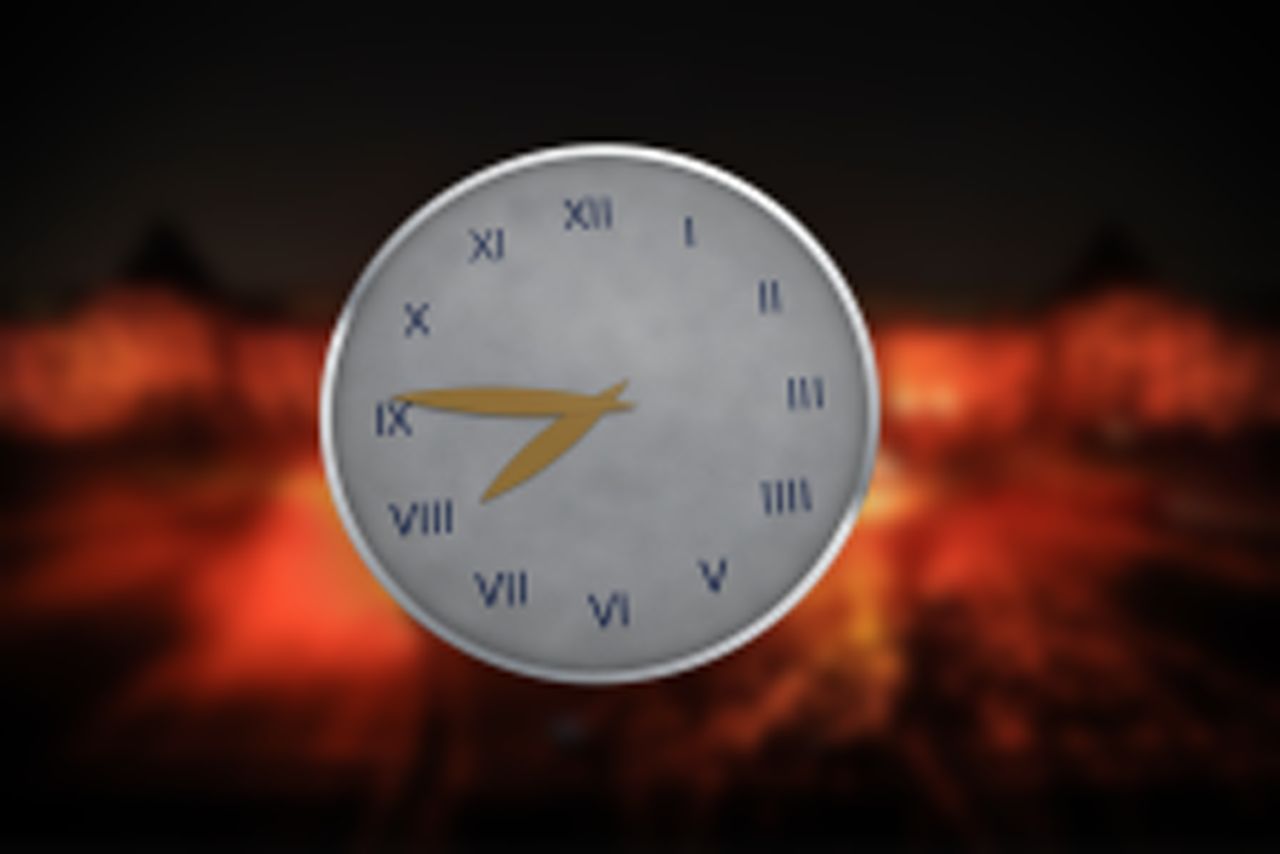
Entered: {"hour": 7, "minute": 46}
